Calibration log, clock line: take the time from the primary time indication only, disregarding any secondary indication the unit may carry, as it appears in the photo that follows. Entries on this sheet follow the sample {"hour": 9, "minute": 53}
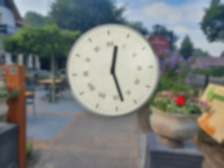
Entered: {"hour": 12, "minute": 28}
